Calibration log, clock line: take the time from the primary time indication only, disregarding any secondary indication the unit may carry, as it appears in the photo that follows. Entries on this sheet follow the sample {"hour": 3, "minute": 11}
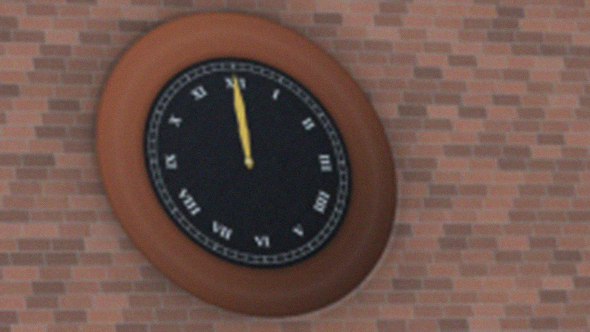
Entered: {"hour": 12, "minute": 0}
